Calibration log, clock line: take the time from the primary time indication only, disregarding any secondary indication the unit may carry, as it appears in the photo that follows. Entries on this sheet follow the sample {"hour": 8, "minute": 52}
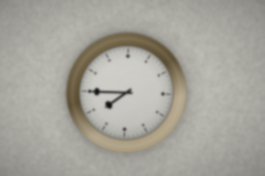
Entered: {"hour": 7, "minute": 45}
